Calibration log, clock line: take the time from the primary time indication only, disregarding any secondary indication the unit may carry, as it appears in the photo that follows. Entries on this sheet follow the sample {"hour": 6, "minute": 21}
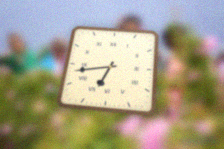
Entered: {"hour": 6, "minute": 43}
